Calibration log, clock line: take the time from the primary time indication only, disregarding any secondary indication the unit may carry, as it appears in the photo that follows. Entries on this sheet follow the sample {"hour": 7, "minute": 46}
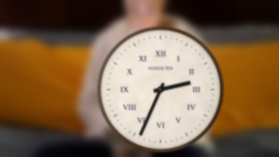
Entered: {"hour": 2, "minute": 34}
